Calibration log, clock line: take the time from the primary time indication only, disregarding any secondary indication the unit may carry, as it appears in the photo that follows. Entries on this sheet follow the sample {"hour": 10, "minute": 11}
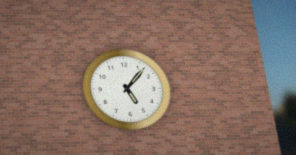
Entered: {"hour": 5, "minute": 7}
